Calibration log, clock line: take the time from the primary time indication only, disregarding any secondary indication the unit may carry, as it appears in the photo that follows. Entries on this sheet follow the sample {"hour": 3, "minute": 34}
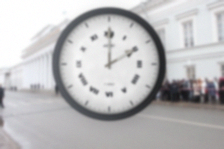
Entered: {"hour": 2, "minute": 0}
